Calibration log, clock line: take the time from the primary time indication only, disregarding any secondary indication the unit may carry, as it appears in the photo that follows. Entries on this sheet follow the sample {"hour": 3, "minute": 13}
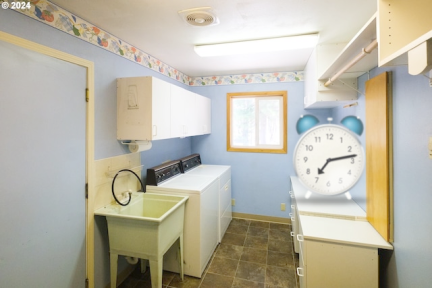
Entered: {"hour": 7, "minute": 13}
